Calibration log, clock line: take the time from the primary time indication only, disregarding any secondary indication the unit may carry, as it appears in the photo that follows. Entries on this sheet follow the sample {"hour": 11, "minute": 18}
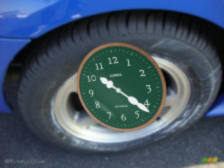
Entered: {"hour": 10, "minute": 22}
